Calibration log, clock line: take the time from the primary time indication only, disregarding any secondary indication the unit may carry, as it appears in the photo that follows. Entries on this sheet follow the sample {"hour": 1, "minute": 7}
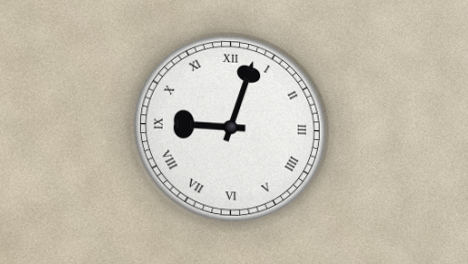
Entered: {"hour": 9, "minute": 3}
